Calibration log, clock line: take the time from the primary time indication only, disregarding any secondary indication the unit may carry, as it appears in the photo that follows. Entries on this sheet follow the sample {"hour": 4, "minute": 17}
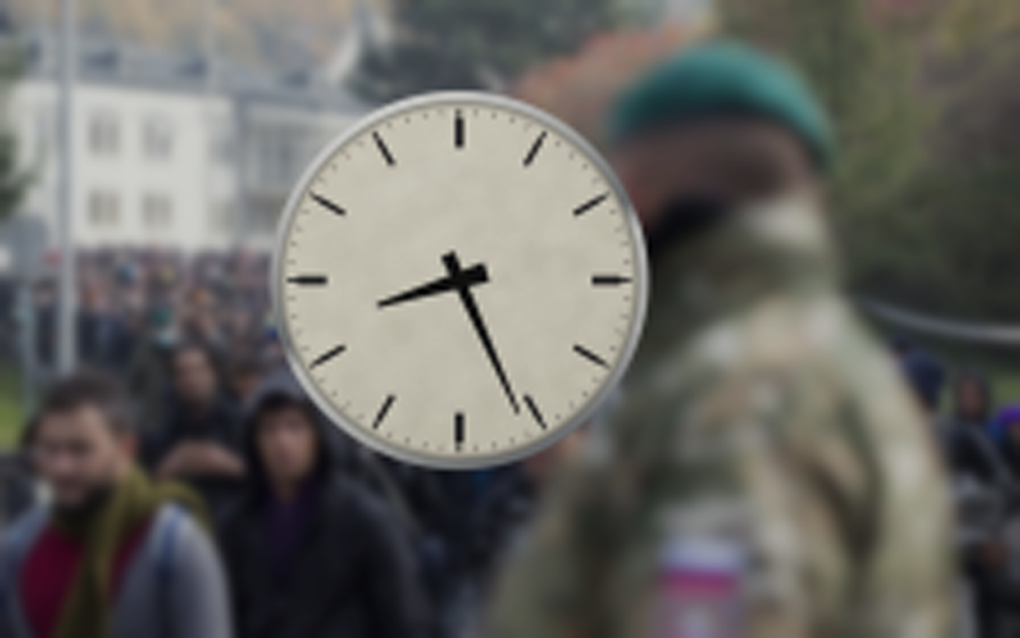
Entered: {"hour": 8, "minute": 26}
